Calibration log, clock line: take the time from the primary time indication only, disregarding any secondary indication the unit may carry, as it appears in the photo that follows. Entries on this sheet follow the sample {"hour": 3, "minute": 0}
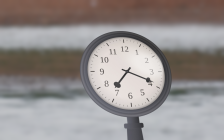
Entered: {"hour": 7, "minute": 19}
